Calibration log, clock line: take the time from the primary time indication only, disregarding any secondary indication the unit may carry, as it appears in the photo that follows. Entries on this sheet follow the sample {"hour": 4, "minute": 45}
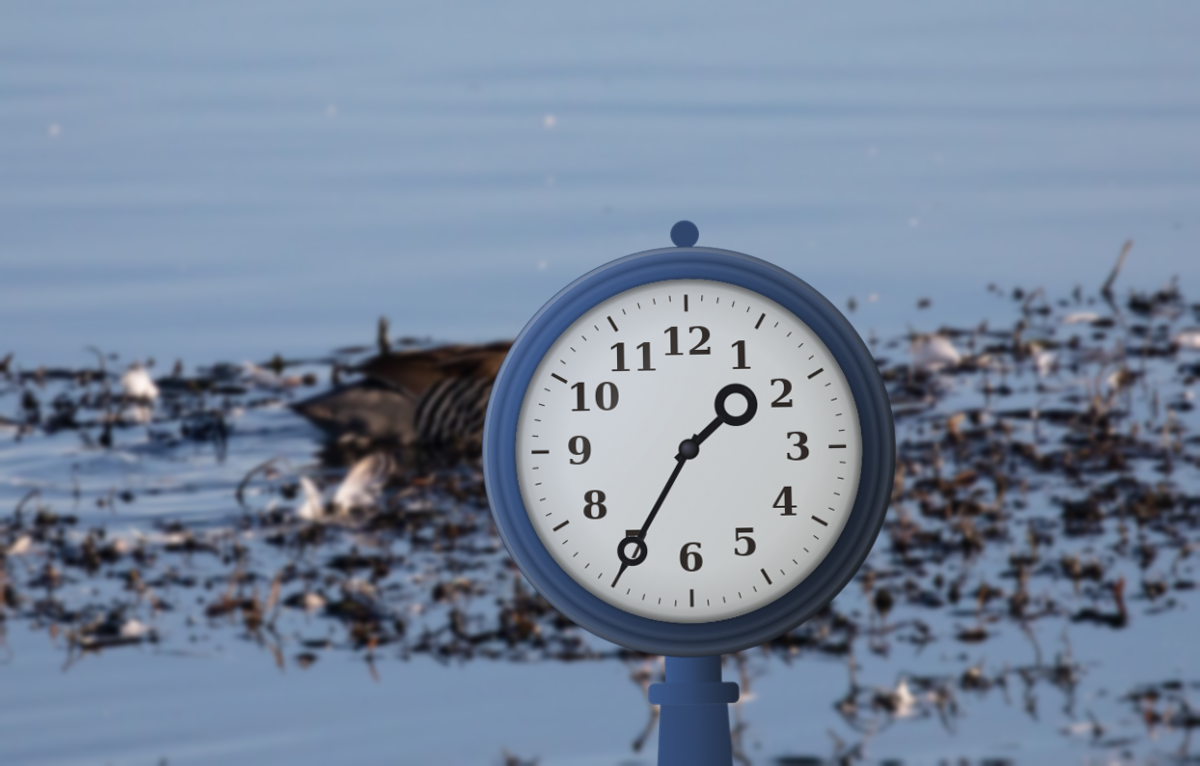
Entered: {"hour": 1, "minute": 35}
